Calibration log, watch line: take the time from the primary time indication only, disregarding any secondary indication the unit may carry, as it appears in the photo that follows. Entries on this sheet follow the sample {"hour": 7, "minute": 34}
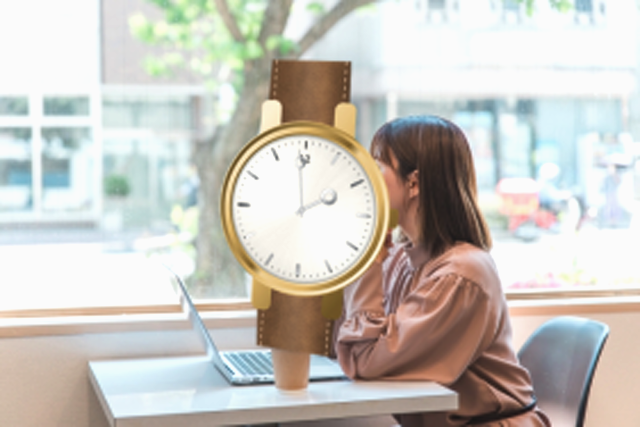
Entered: {"hour": 1, "minute": 59}
